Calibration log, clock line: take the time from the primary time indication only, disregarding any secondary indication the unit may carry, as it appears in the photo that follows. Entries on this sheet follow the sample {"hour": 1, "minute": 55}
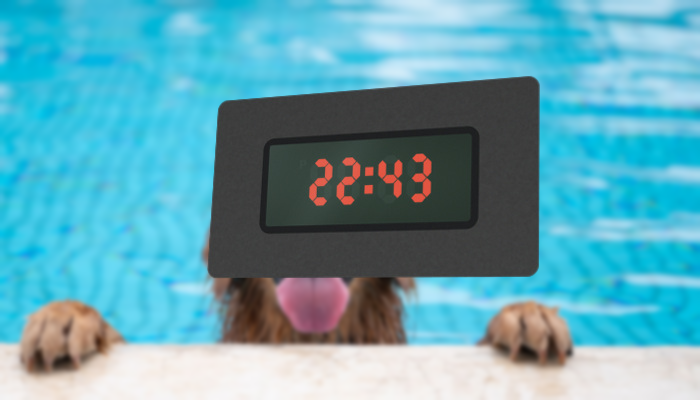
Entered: {"hour": 22, "minute": 43}
